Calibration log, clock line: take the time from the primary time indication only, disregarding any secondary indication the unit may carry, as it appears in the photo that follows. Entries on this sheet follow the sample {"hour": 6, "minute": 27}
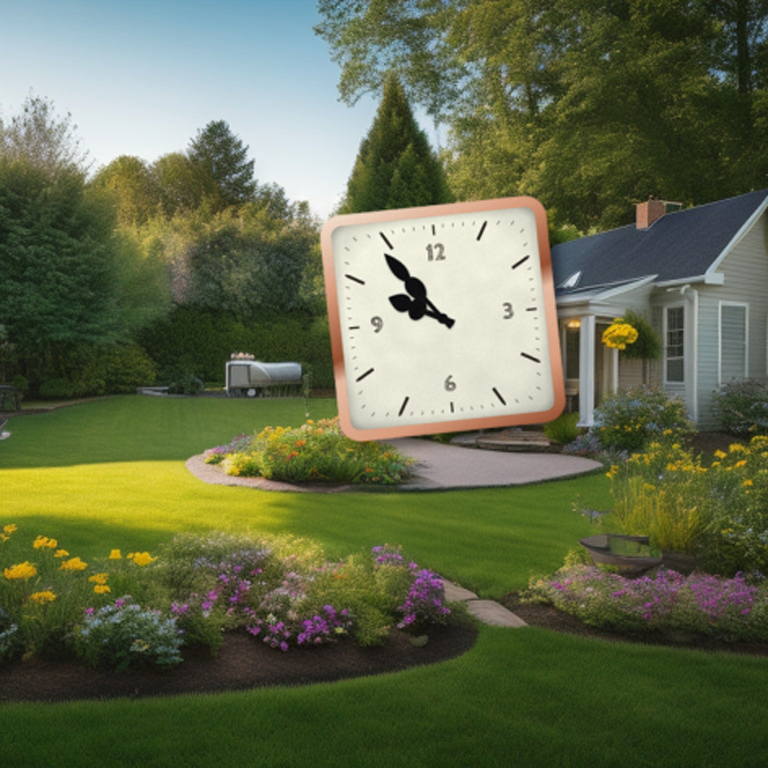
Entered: {"hour": 9, "minute": 54}
